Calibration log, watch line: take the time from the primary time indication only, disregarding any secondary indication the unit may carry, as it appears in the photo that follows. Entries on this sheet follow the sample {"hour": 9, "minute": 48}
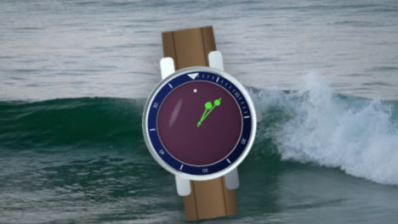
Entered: {"hour": 1, "minute": 8}
